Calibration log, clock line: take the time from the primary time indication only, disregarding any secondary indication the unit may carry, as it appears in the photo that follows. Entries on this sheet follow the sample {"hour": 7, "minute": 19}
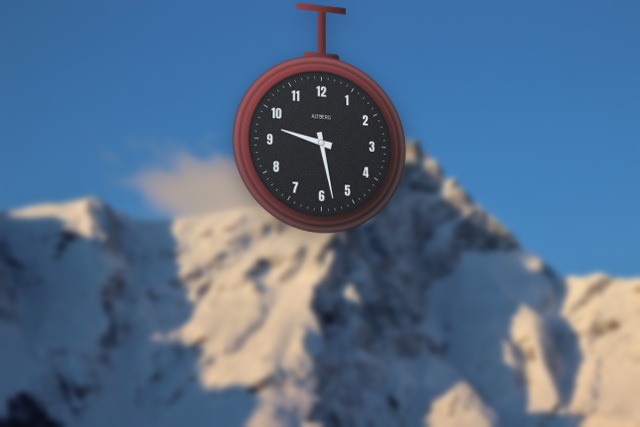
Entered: {"hour": 9, "minute": 28}
